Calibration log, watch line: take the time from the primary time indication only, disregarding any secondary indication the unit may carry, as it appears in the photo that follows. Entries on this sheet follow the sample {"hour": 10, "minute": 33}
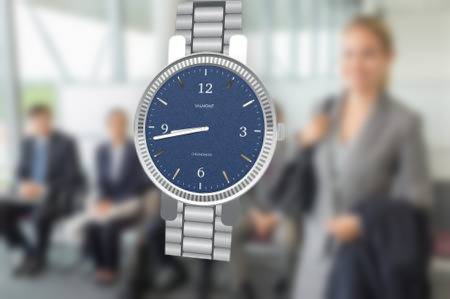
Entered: {"hour": 8, "minute": 43}
